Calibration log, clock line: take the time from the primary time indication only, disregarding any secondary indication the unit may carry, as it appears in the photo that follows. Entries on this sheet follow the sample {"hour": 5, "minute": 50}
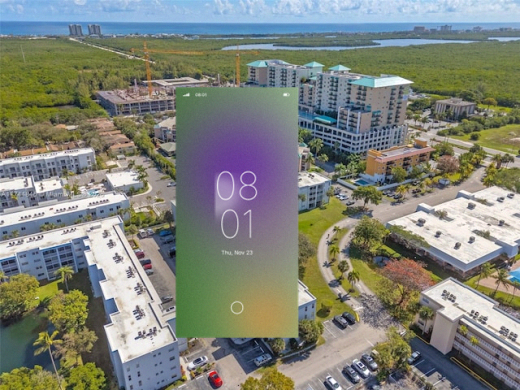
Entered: {"hour": 8, "minute": 1}
